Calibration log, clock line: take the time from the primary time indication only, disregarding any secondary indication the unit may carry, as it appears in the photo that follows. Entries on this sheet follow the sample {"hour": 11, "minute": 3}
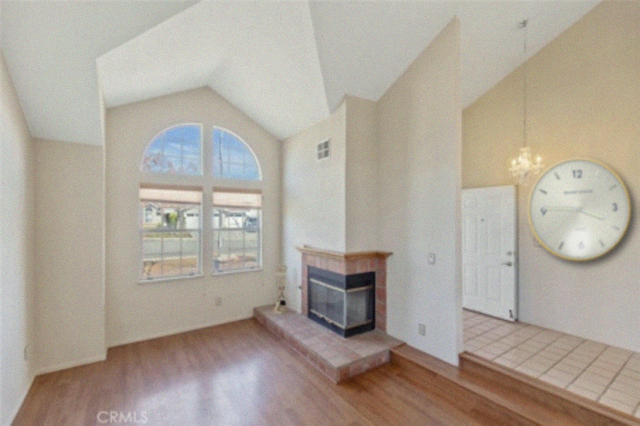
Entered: {"hour": 3, "minute": 46}
